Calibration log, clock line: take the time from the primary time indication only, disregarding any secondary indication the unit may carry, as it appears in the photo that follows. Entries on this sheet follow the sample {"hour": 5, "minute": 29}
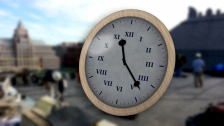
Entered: {"hour": 11, "minute": 23}
